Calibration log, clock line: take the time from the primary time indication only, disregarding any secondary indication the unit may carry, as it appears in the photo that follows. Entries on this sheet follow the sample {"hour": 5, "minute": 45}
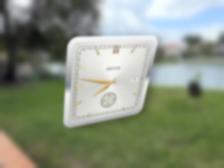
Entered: {"hour": 7, "minute": 47}
